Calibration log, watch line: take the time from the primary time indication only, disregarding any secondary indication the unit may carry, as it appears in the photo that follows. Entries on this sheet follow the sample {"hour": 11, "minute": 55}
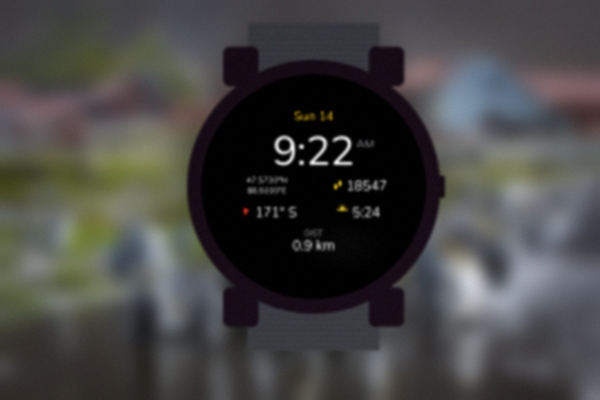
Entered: {"hour": 9, "minute": 22}
